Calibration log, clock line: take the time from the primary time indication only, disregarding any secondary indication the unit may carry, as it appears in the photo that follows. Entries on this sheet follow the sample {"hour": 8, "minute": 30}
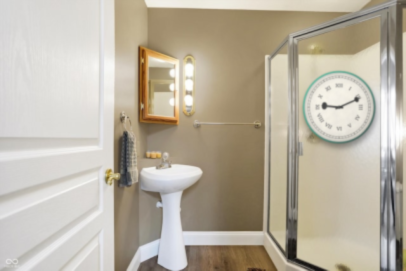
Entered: {"hour": 9, "minute": 11}
